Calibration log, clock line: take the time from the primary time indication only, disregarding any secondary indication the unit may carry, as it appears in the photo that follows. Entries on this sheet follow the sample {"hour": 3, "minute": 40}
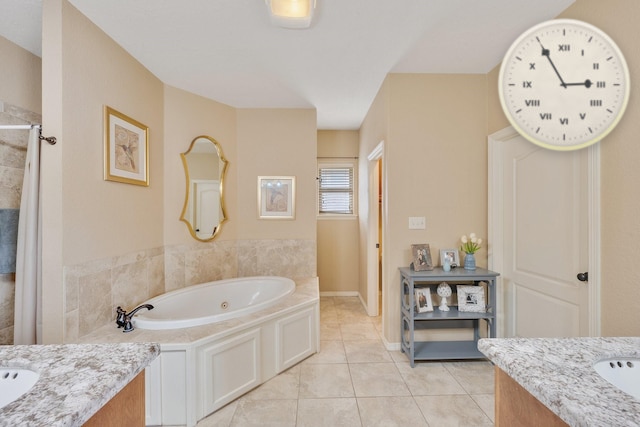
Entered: {"hour": 2, "minute": 55}
